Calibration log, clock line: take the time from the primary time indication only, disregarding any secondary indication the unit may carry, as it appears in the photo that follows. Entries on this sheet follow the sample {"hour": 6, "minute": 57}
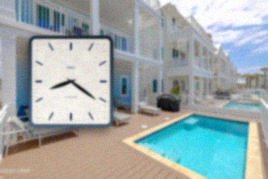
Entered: {"hour": 8, "minute": 21}
